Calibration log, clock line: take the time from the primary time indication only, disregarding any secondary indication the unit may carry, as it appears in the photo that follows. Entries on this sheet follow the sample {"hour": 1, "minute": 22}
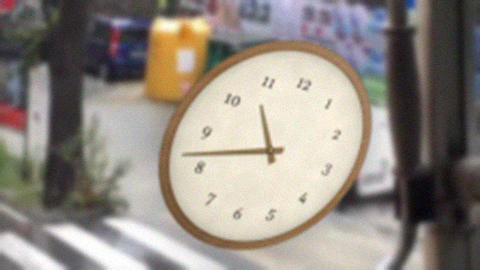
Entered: {"hour": 10, "minute": 42}
